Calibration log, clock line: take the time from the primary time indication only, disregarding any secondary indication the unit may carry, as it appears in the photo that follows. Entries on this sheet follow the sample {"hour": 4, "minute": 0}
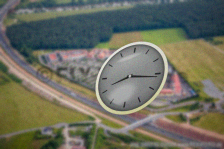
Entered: {"hour": 8, "minute": 16}
